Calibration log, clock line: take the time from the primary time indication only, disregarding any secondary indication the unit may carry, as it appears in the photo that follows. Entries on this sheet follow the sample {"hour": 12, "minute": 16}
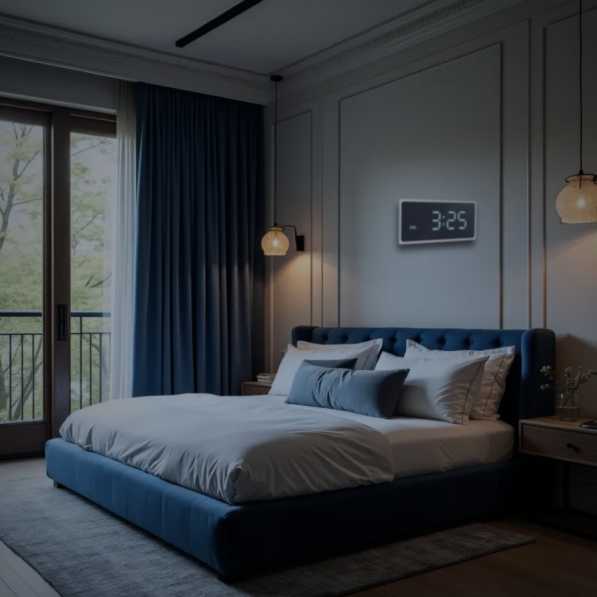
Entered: {"hour": 3, "minute": 25}
